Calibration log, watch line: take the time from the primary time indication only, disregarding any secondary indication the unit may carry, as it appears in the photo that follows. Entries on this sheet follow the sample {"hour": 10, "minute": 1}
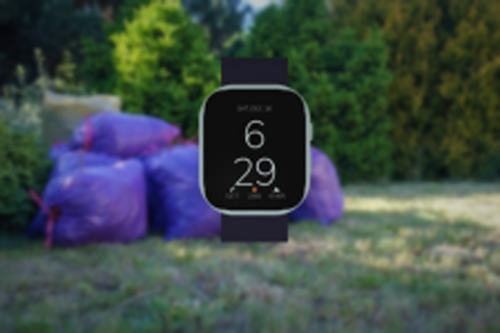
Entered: {"hour": 6, "minute": 29}
